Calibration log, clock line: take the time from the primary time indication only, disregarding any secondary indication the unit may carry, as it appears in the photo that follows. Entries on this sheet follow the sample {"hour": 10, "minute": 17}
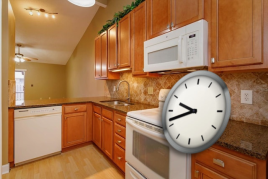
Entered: {"hour": 9, "minute": 42}
